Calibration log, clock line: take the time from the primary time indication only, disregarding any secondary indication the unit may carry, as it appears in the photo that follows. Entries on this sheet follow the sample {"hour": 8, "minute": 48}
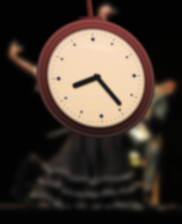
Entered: {"hour": 8, "minute": 24}
